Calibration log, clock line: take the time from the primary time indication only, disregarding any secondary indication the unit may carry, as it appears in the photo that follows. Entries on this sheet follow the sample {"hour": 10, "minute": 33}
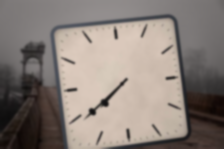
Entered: {"hour": 7, "minute": 39}
